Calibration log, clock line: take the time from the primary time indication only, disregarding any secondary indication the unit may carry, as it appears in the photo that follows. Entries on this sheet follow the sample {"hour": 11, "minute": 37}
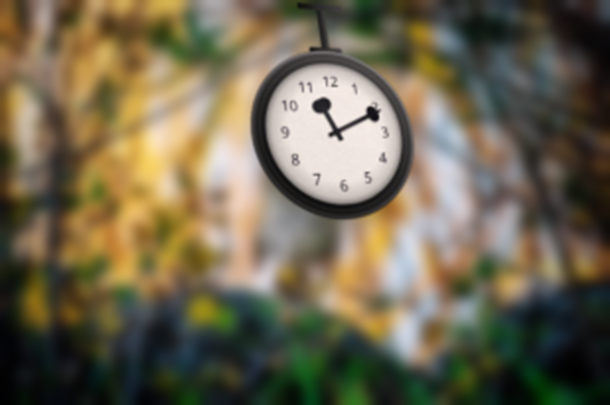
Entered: {"hour": 11, "minute": 11}
